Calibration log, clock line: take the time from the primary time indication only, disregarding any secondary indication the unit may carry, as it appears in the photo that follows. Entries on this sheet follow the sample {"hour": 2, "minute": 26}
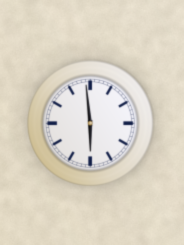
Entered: {"hour": 5, "minute": 59}
